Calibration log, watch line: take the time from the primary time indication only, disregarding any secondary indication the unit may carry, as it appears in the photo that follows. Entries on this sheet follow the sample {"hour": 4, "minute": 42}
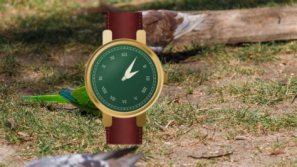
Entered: {"hour": 2, "minute": 5}
